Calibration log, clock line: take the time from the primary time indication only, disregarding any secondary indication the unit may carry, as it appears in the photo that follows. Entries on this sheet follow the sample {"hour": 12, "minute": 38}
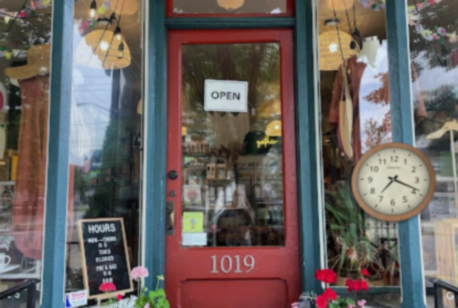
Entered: {"hour": 7, "minute": 19}
